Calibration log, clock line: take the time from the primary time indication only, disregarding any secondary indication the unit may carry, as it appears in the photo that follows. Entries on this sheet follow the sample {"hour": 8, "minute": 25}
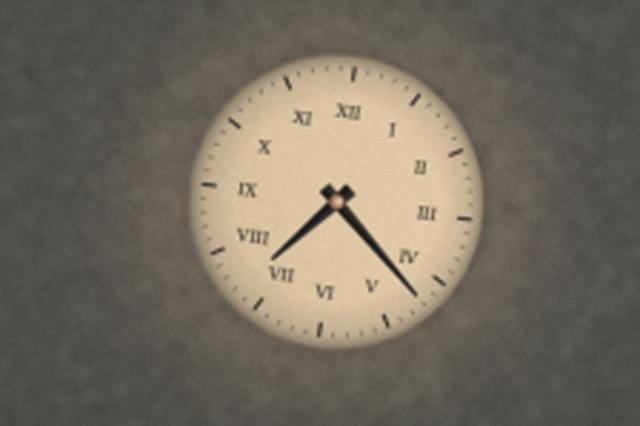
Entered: {"hour": 7, "minute": 22}
